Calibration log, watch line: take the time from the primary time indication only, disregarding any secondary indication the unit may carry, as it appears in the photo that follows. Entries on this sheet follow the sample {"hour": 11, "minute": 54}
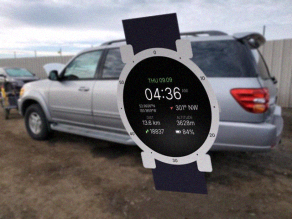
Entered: {"hour": 4, "minute": 36}
